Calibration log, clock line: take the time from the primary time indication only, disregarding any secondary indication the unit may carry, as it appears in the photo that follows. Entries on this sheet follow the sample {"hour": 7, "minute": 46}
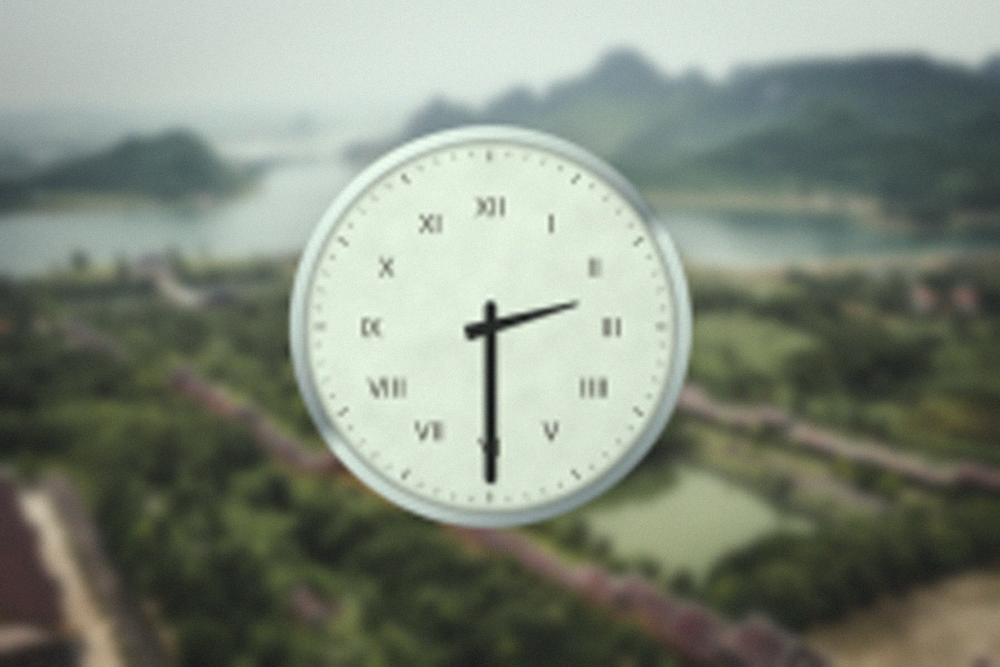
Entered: {"hour": 2, "minute": 30}
